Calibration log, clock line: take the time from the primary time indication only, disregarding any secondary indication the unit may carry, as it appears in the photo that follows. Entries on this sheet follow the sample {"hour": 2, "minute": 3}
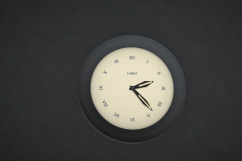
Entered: {"hour": 2, "minute": 23}
